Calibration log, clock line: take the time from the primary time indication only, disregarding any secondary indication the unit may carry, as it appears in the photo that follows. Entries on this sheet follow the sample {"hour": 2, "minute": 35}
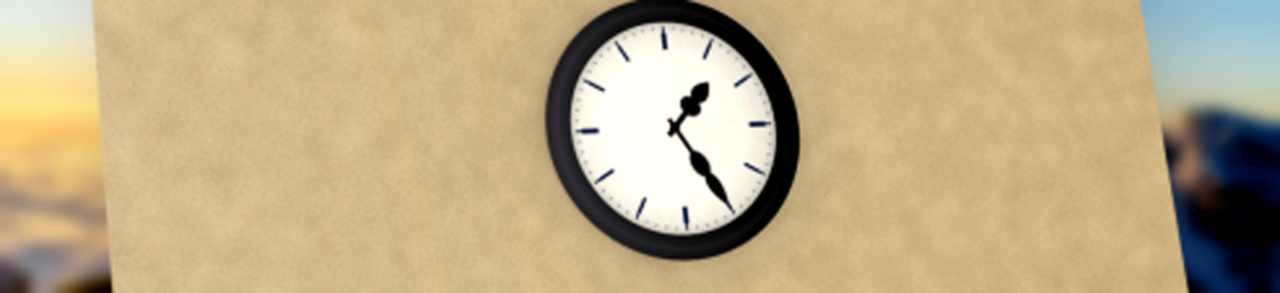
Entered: {"hour": 1, "minute": 25}
